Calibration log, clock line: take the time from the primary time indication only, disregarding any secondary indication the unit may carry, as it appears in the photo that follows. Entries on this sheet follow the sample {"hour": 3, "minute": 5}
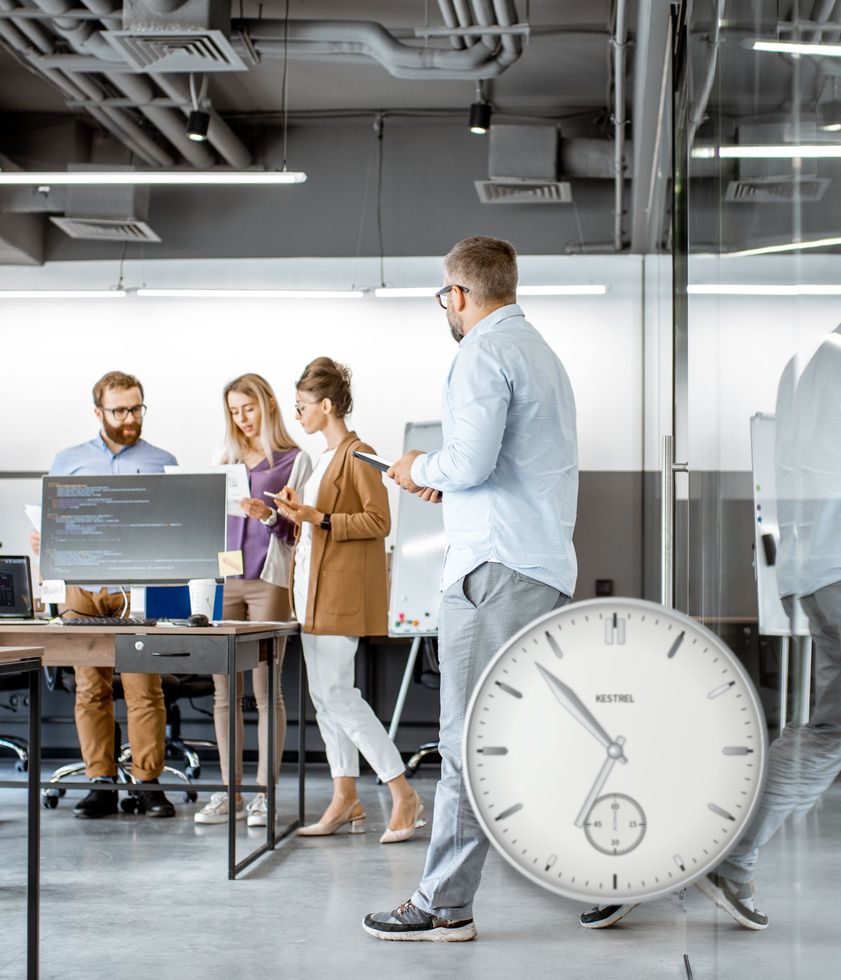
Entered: {"hour": 6, "minute": 53}
